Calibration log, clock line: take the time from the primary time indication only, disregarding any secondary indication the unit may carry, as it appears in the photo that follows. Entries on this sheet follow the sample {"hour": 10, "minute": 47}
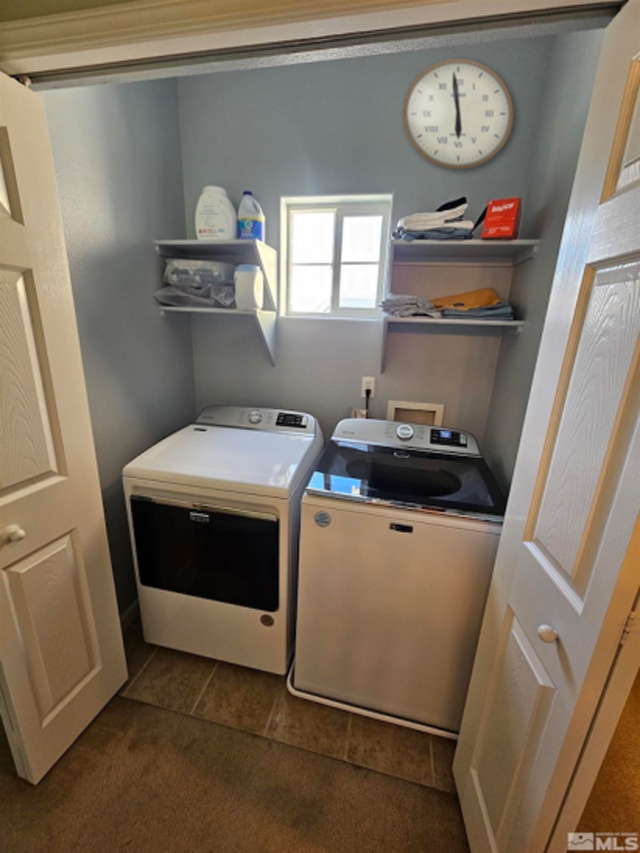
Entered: {"hour": 5, "minute": 59}
